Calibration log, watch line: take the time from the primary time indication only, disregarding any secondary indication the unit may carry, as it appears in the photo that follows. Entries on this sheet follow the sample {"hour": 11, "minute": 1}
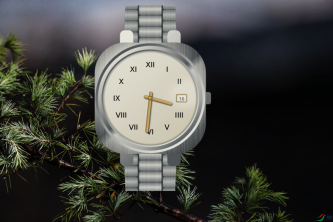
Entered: {"hour": 3, "minute": 31}
